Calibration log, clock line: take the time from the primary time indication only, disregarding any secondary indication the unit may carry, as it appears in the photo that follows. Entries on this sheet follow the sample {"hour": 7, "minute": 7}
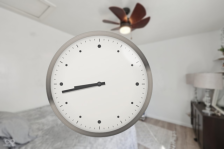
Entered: {"hour": 8, "minute": 43}
